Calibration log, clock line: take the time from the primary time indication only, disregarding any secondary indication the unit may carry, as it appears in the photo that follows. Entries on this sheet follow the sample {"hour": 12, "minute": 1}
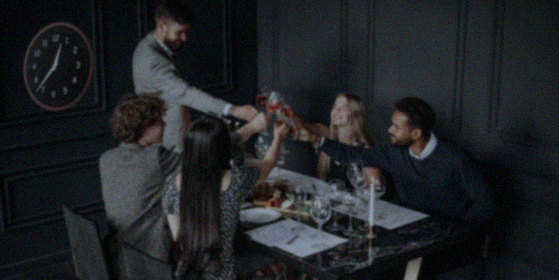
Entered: {"hour": 12, "minute": 37}
